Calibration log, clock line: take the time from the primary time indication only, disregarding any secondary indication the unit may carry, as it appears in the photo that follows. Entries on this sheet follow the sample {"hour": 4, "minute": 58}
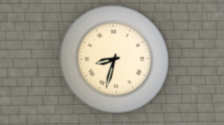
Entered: {"hour": 8, "minute": 33}
